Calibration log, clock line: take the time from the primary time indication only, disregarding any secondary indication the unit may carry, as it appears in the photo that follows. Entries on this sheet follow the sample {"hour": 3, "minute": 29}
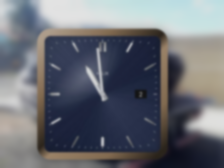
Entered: {"hour": 10, "minute": 59}
